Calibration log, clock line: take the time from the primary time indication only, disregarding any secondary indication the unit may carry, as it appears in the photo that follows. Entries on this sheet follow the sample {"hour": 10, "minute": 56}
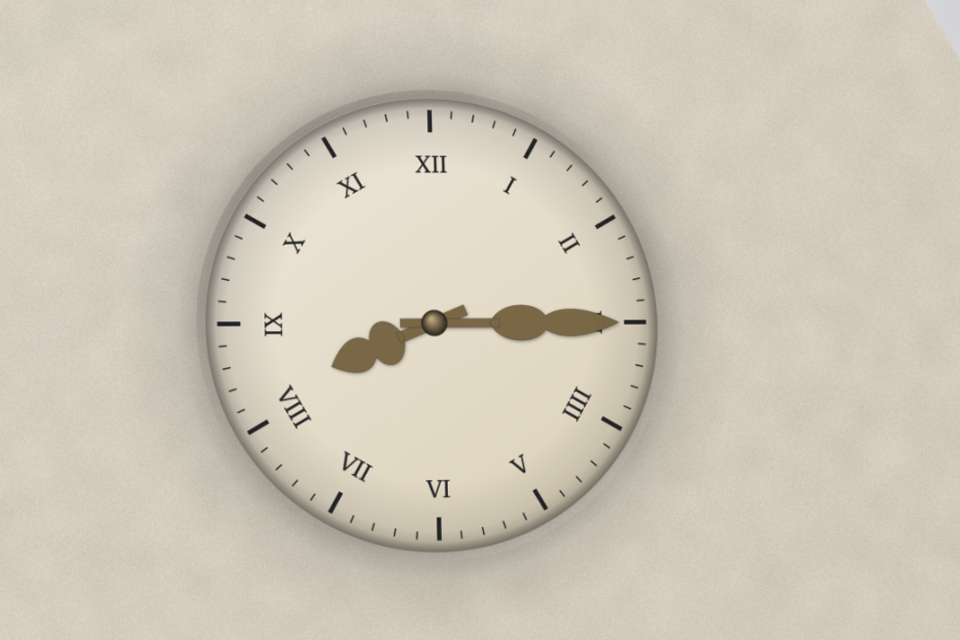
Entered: {"hour": 8, "minute": 15}
